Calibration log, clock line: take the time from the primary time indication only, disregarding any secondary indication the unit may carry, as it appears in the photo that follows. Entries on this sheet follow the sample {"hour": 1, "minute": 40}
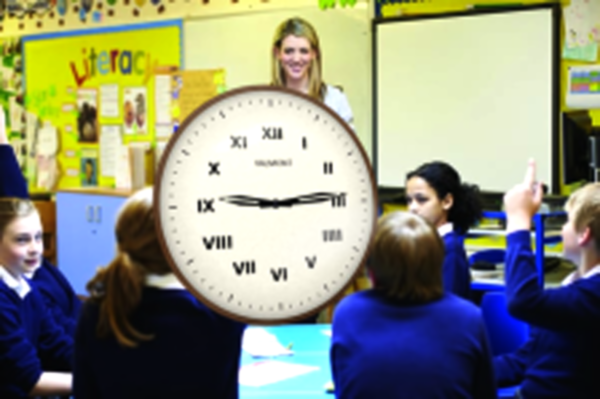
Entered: {"hour": 9, "minute": 14}
